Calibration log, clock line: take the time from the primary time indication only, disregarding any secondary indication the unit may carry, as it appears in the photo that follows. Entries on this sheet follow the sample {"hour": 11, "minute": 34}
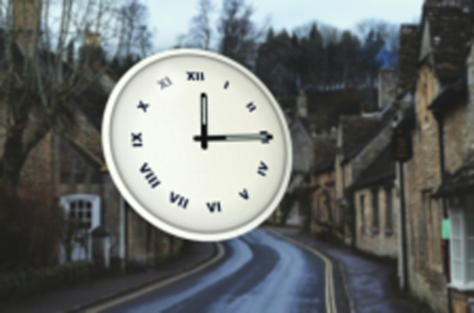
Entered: {"hour": 12, "minute": 15}
